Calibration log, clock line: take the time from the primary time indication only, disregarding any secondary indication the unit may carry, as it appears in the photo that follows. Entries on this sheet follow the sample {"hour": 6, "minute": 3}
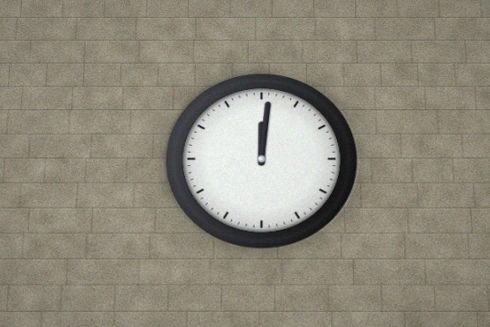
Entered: {"hour": 12, "minute": 1}
